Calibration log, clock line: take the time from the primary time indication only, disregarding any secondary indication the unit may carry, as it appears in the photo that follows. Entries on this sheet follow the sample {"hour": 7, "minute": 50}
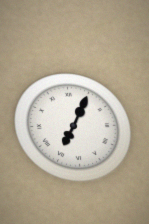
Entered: {"hour": 7, "minute": 5}
